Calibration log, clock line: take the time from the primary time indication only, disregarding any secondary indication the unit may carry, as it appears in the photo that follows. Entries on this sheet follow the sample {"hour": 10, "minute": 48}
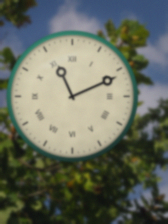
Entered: {"hour": 11, "minute": 11}
